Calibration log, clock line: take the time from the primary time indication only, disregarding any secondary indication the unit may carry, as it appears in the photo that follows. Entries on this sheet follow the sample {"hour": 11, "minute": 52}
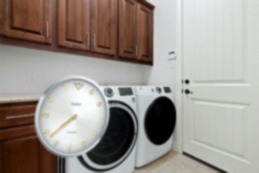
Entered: {"hour": 7, "minute": 38}
